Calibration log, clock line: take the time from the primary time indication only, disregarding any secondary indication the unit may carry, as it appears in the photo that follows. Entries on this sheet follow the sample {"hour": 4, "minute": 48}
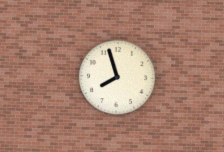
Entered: {"hour": 7, "minute": 57}
